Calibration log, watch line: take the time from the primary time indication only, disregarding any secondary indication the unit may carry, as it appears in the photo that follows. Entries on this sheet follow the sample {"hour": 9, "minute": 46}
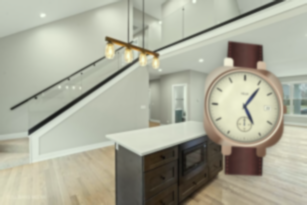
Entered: {"hour": 5, "minute": 6}
